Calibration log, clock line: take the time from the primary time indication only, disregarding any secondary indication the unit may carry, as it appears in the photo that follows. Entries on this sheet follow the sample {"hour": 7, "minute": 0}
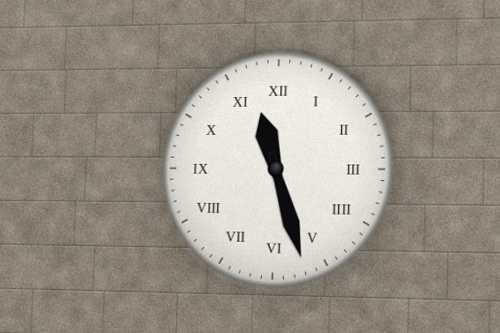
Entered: {"hour": 11, "minute": 27}
